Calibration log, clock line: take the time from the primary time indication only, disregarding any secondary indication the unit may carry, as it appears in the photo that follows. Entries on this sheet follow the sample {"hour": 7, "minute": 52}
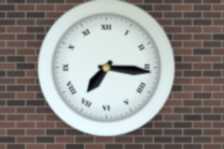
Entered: {"hour": 7, "minute": 16}
